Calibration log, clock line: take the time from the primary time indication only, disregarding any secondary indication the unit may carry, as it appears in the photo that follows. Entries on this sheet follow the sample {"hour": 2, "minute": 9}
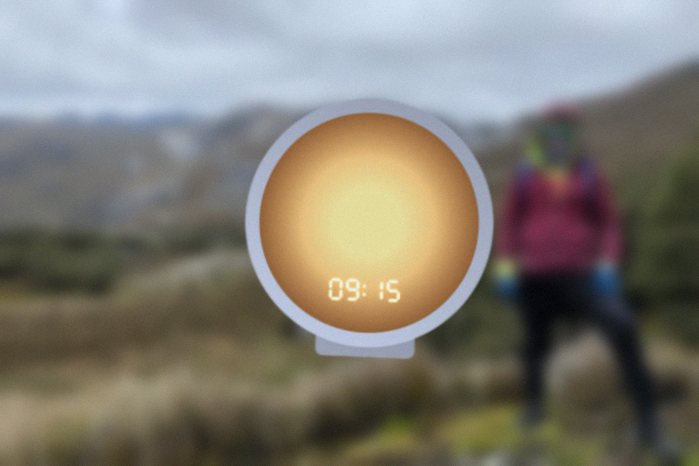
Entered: {"hour": 9, "minute": 15}
